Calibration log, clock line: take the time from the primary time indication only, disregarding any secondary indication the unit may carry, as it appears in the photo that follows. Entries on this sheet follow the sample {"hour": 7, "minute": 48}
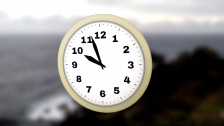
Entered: {"hour": 9, "minute": 57}
